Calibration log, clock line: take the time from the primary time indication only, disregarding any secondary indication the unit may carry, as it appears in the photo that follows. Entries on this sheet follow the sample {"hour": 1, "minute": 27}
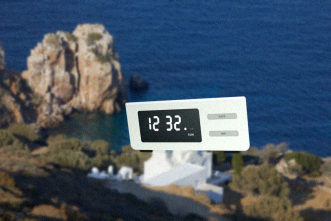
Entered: {"hour": 12, "minute": 32}
